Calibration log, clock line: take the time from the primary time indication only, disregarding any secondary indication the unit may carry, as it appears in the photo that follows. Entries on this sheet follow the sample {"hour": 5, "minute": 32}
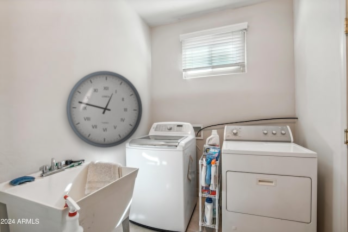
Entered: {"hour": 12, "minute": 47}
